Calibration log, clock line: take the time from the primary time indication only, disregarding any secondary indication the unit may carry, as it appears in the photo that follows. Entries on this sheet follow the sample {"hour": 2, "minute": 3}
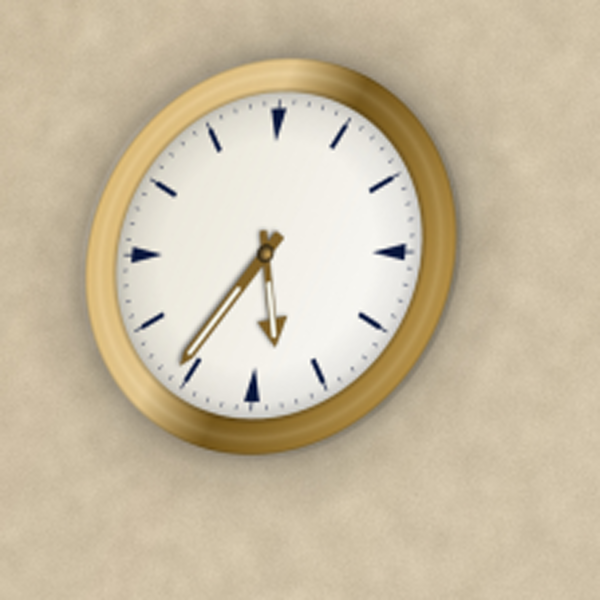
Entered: {"hour": 5, "minute": 36}
